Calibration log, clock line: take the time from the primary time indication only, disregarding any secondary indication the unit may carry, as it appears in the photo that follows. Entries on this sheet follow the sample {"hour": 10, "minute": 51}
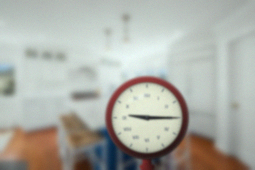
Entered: {"hour": 9, "minute": 15}
